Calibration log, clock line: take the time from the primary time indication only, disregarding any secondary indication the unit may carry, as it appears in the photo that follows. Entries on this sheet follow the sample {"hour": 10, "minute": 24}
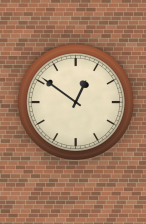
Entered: {"hour": 12, "minute": 51}
